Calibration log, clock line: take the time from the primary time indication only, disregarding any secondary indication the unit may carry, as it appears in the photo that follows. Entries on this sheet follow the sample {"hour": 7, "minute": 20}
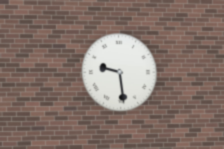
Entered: {"hour": 9, "minute": 29}
